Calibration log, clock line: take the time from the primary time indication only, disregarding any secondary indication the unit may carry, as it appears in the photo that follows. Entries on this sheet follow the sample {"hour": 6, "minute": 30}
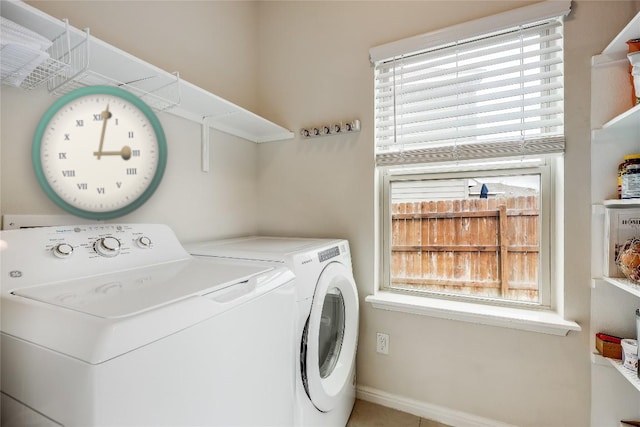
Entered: {"hour": 3, "minute": 2}
